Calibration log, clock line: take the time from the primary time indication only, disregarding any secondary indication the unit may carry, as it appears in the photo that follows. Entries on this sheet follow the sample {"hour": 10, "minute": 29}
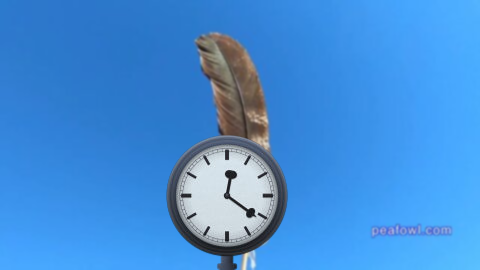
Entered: {"hour": 12, "minute": 21}
